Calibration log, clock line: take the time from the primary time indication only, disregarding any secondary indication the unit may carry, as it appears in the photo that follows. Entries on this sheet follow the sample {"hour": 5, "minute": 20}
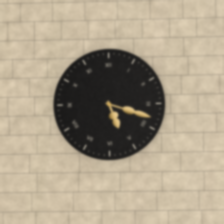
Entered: {"hour": 5, "minute": 18}
